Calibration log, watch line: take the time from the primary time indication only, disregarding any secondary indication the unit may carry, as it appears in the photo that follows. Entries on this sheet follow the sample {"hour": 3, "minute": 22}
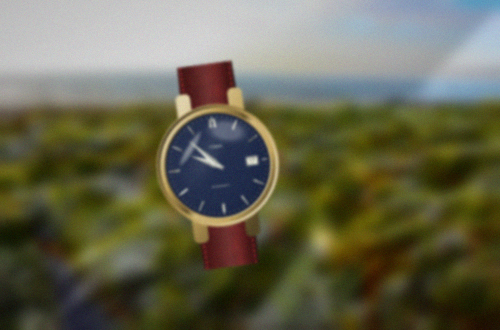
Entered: {"hour": 9, "minute": 53}
